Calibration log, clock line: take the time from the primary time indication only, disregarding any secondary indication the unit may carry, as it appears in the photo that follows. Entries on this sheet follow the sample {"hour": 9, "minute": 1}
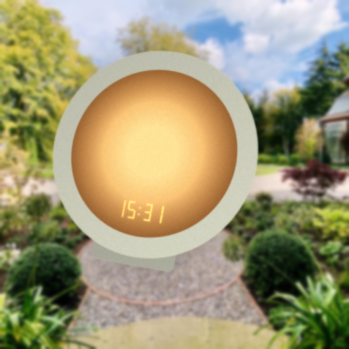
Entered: {"hour": 15, "minute": 31}
